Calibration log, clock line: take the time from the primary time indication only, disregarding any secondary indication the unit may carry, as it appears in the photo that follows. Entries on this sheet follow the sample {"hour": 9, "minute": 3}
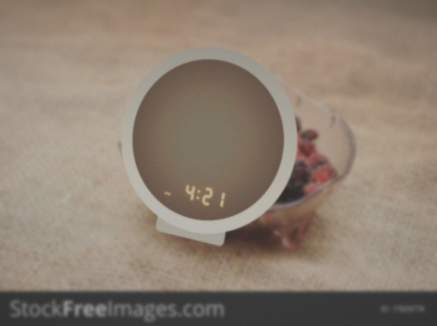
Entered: {"hour": 4, "minute": 21}
